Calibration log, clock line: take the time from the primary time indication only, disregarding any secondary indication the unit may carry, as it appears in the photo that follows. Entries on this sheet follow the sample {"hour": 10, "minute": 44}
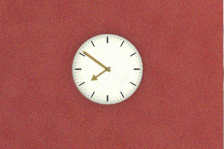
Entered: {"hour": 7, "minute": 51}
